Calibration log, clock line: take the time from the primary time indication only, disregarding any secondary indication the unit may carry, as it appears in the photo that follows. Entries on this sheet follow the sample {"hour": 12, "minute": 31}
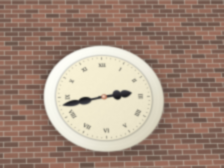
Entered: {"hour": 2, "minute": 43}
